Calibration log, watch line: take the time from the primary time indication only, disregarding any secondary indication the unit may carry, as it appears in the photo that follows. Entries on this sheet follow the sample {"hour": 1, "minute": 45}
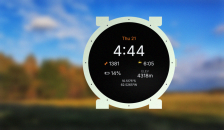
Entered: {"hour": 4, "minute": 44}
